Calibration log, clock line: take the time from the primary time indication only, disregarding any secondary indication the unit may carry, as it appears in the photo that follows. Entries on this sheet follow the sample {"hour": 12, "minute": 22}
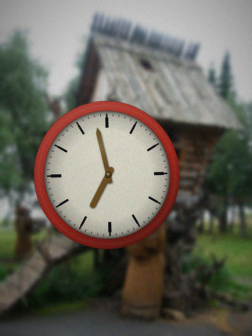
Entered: {"hour": 6, "minute": 58}
